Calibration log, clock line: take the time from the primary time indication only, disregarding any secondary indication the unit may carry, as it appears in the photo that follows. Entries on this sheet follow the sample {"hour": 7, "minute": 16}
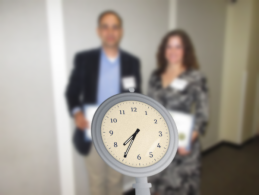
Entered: {"hour": 7, "minute": 35}
